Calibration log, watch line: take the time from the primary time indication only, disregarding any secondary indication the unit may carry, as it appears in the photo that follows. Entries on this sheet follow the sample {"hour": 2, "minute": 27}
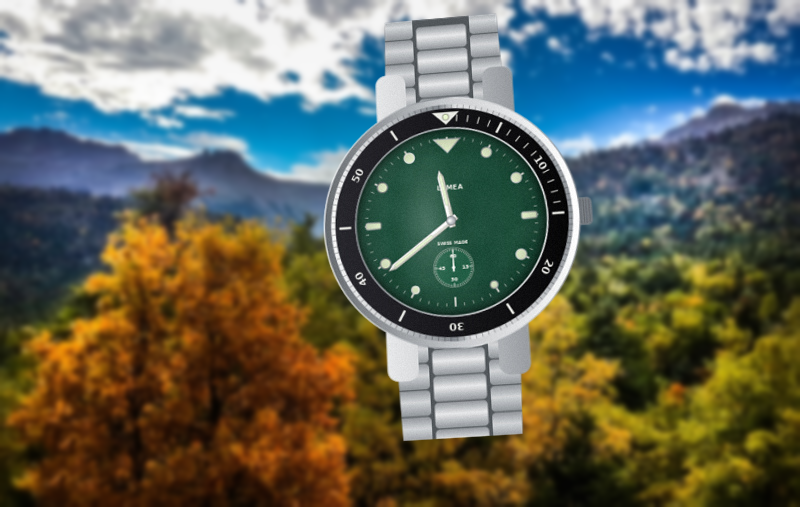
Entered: {"hour": 11, "minute": 39}
